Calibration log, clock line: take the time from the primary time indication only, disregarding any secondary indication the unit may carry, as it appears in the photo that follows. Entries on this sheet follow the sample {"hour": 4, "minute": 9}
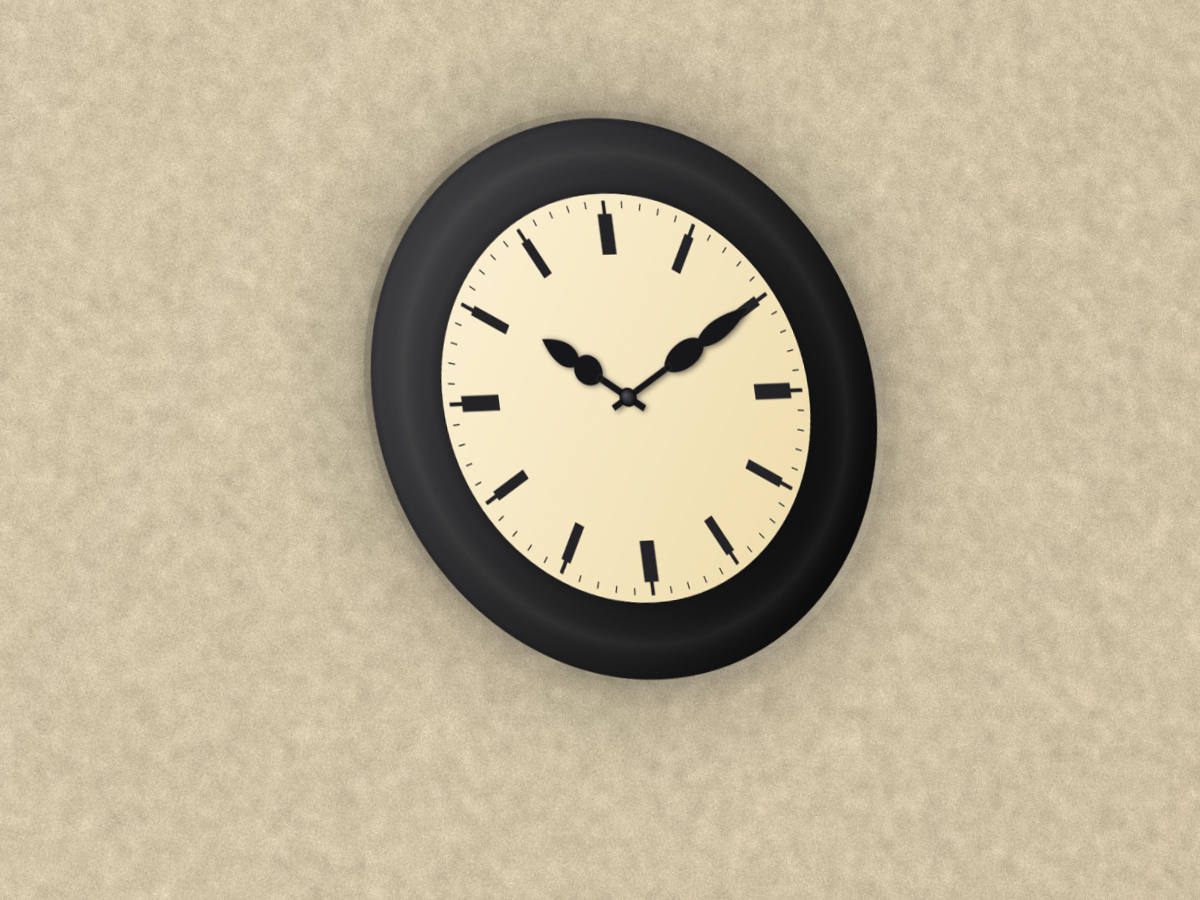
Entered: {"hour": 10, "minute": 10}
